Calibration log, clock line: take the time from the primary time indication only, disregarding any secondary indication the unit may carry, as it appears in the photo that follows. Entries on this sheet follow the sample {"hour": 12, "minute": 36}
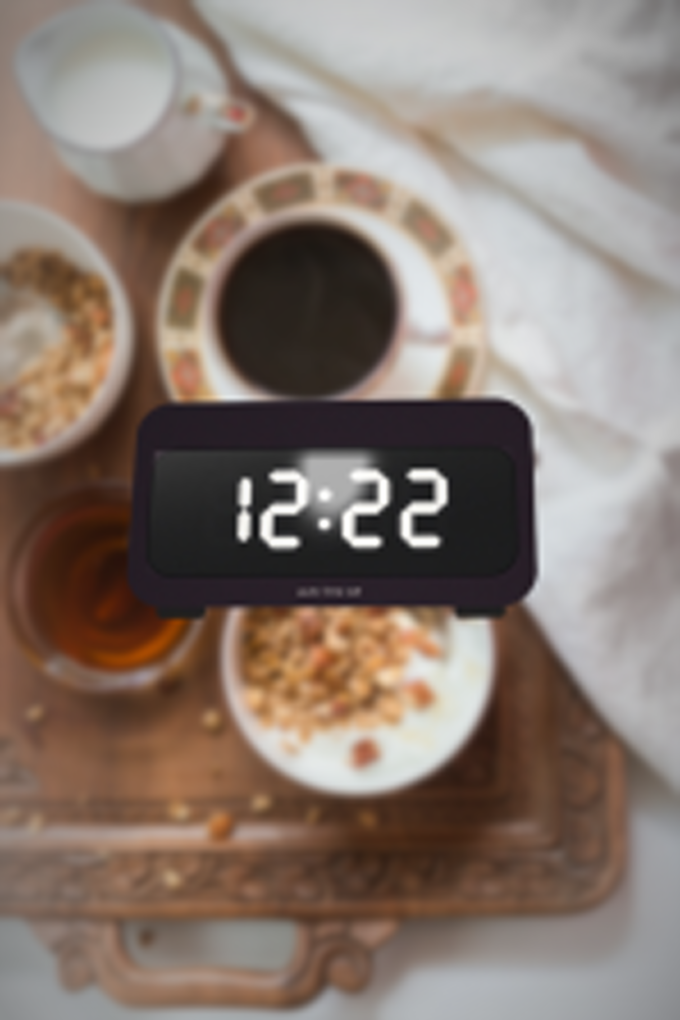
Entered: {"hour": 12, "minute": 22}
